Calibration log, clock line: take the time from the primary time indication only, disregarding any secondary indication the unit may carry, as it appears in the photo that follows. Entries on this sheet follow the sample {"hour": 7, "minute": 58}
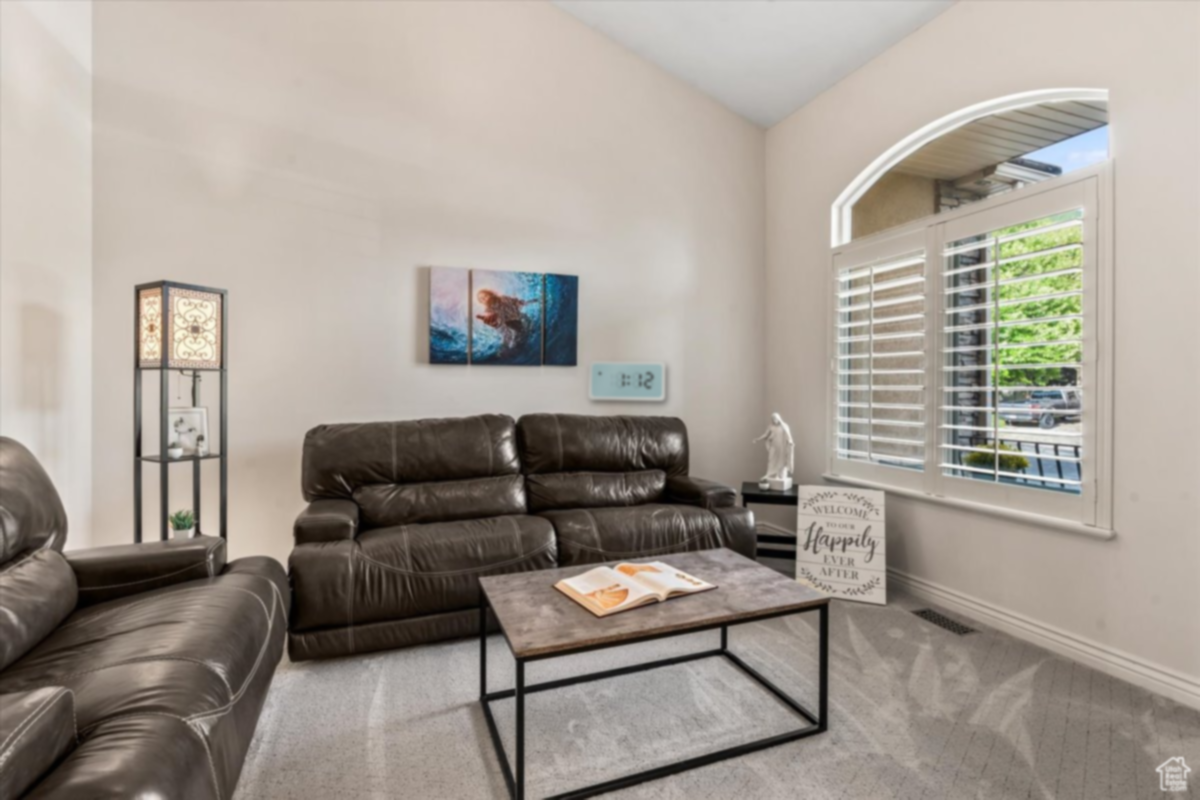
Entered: {"hour": 1, "minute": 12}
